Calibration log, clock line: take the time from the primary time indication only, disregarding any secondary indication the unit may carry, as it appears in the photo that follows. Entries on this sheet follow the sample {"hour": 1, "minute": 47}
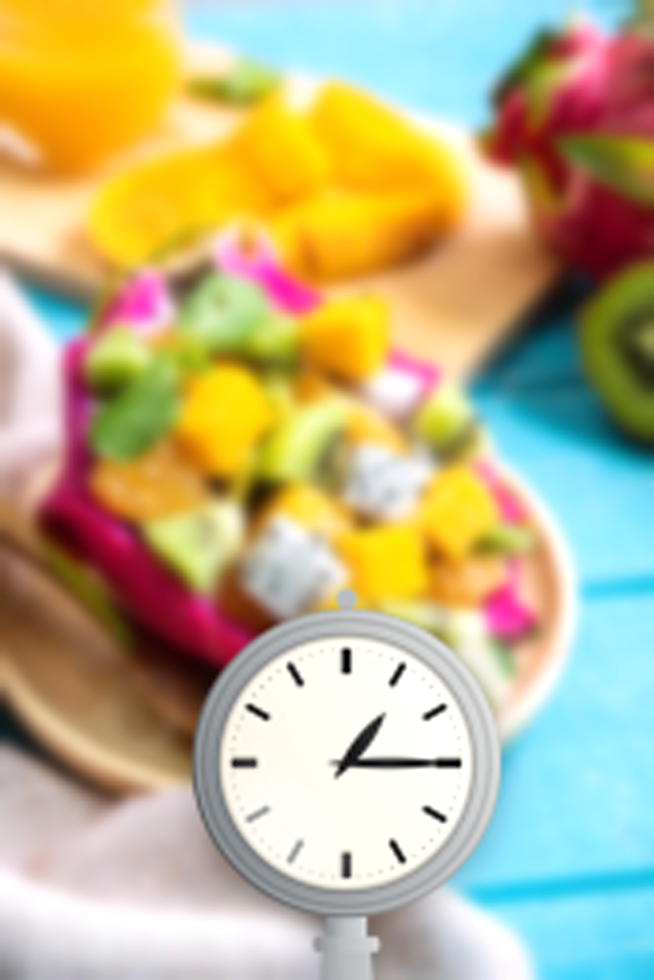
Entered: {"hour": 1, "minute": 15}
